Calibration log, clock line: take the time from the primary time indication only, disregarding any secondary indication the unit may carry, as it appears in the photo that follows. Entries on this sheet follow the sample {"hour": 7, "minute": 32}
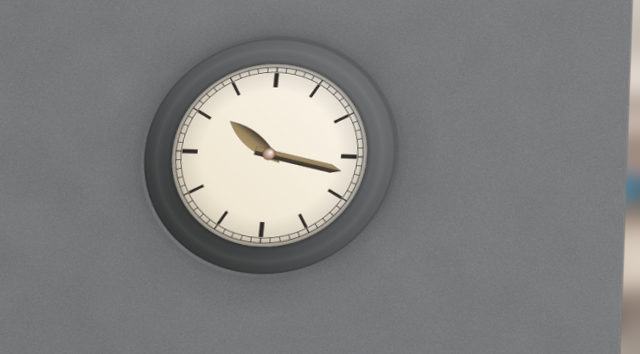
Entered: {"hour": 10, "minute": 17}
